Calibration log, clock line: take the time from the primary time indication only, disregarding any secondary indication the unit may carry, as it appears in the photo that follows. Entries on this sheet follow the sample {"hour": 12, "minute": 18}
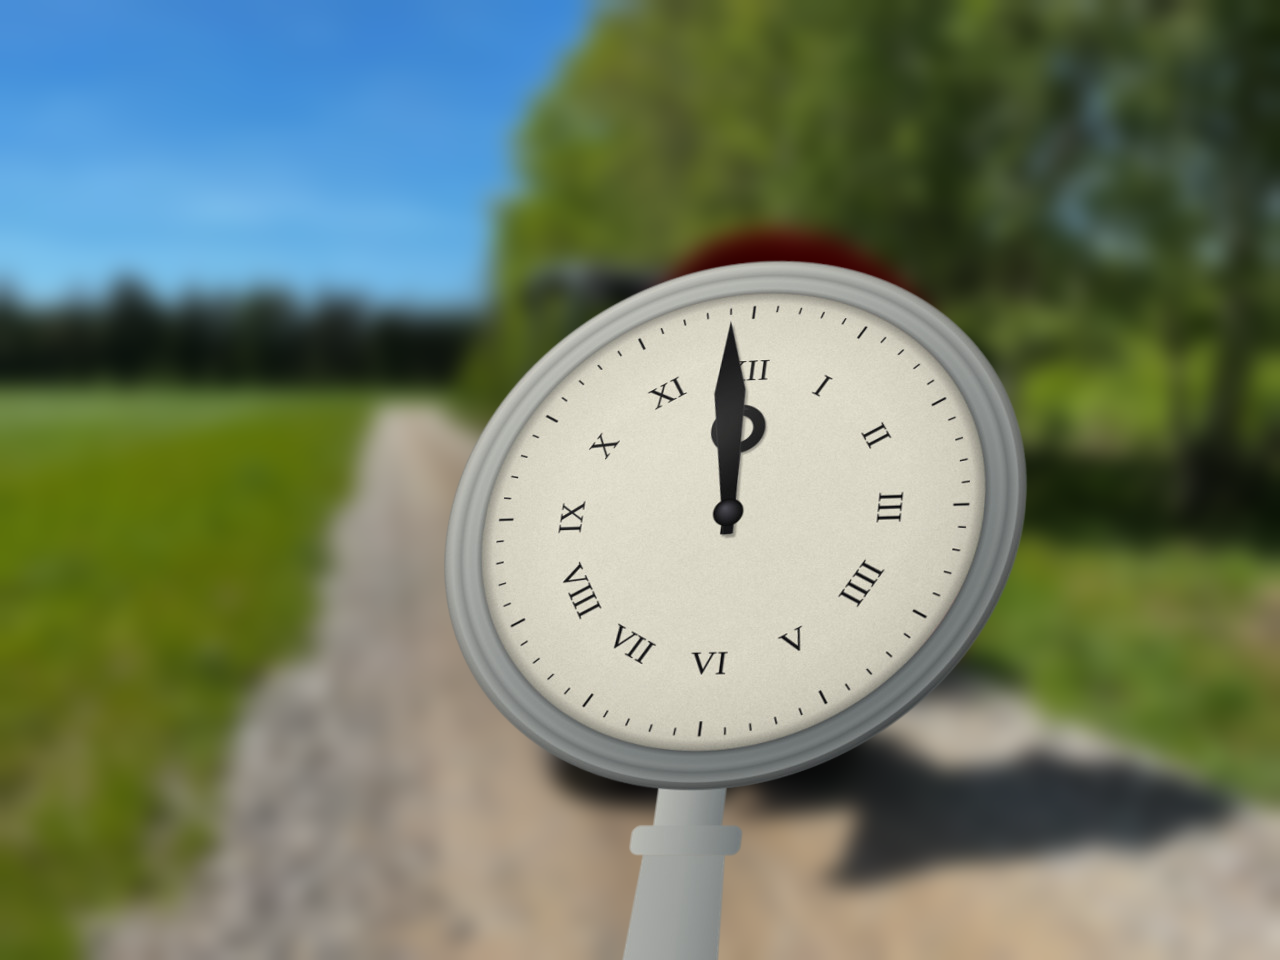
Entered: {"hour": 11, "minute": 59}
